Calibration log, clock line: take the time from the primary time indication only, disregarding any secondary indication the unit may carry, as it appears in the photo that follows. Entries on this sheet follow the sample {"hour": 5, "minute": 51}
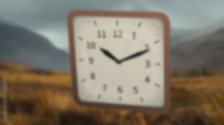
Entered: {"hour": 10, "minute": 11}
